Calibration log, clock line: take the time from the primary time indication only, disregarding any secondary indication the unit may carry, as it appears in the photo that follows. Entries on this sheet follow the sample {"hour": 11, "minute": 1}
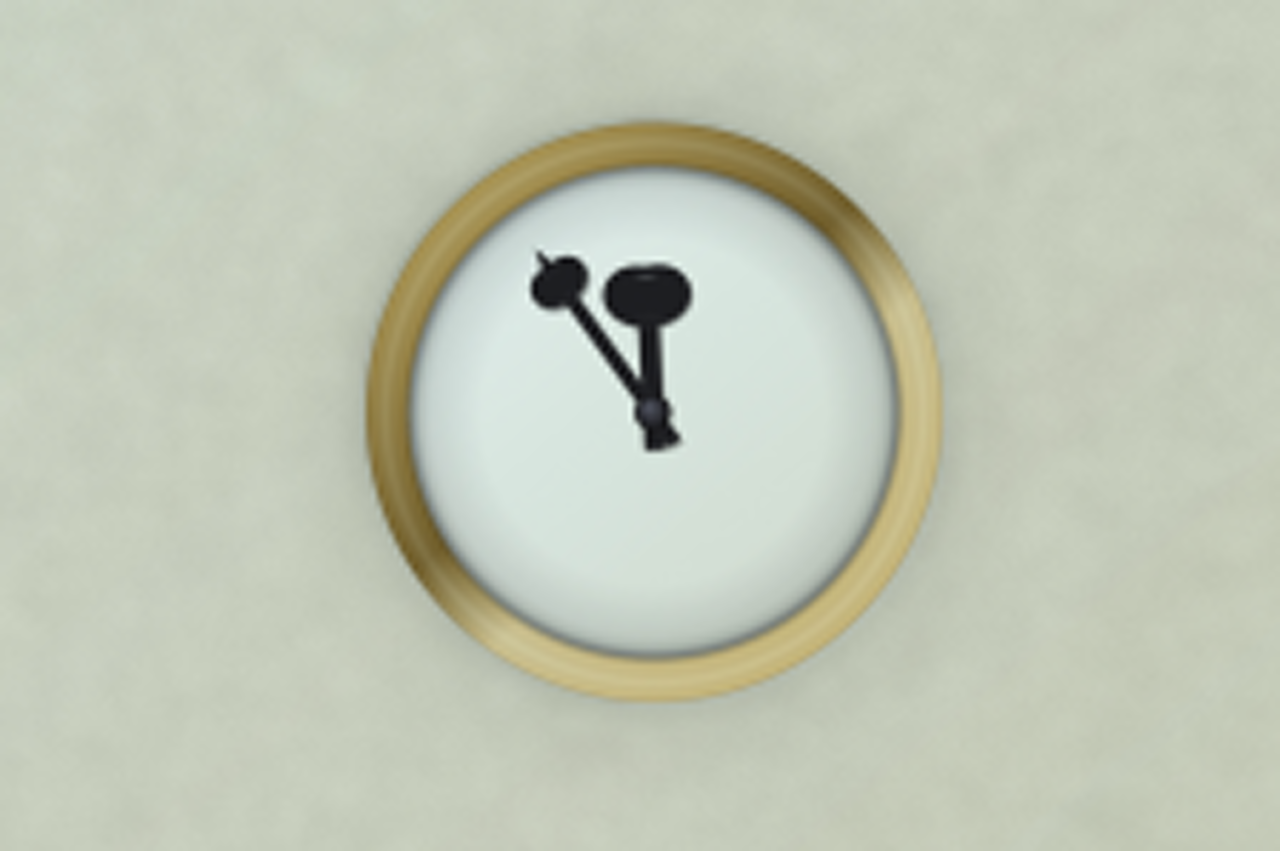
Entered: {"hour": 11, "minute": 54}
